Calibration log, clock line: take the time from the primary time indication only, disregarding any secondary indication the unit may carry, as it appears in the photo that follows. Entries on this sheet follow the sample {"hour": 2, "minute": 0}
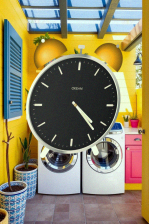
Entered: {"hour": 4, "minute": 23}
